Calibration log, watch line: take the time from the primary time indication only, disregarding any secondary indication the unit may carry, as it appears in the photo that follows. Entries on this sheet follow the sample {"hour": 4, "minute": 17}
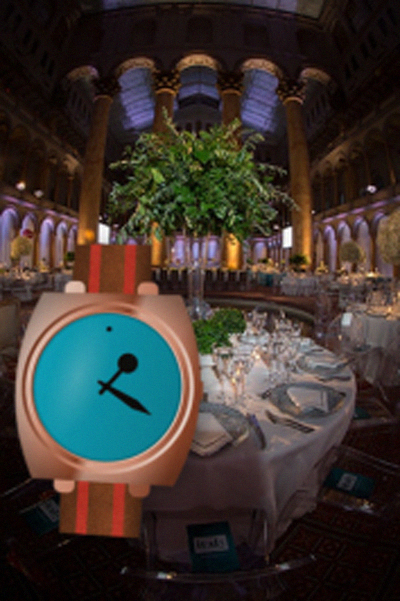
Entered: {"hour": 1, "minute": 20}
